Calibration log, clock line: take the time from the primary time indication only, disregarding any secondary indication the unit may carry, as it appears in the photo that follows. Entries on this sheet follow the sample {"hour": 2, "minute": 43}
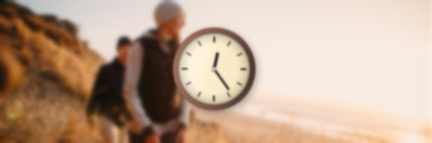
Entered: {"hour": 12, "minute": 24}
